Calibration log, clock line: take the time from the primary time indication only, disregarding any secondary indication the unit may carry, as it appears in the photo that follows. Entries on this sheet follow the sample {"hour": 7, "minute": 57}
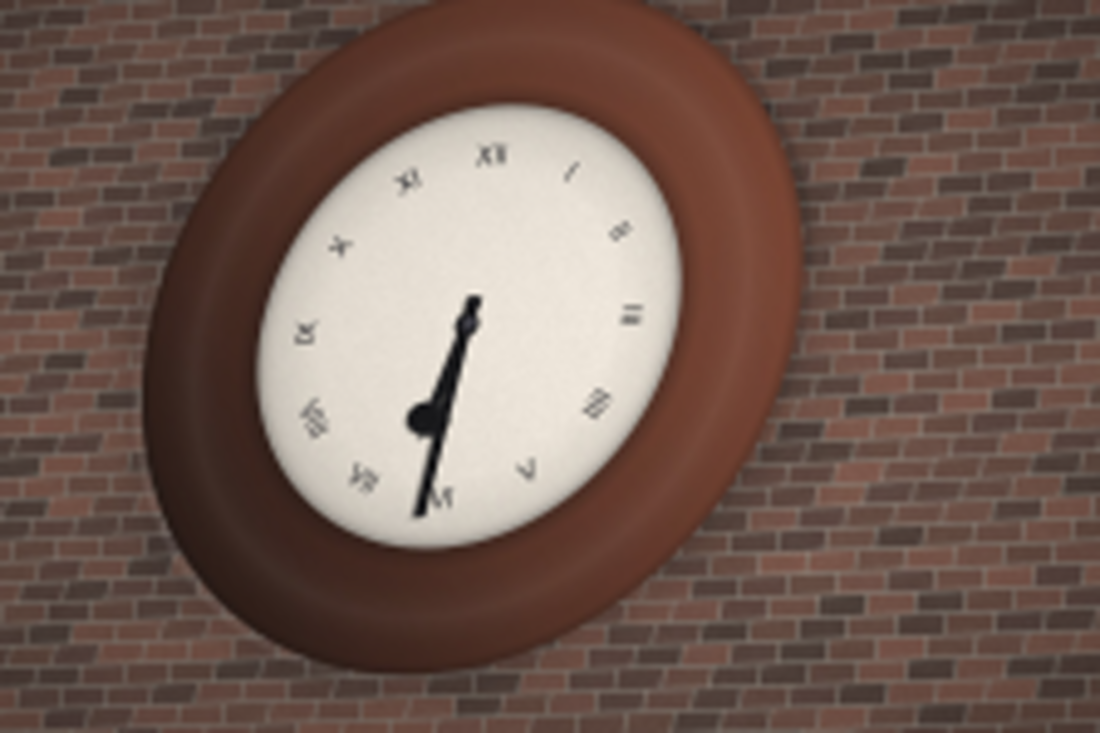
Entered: {"hour": 6, "minute": 31}
